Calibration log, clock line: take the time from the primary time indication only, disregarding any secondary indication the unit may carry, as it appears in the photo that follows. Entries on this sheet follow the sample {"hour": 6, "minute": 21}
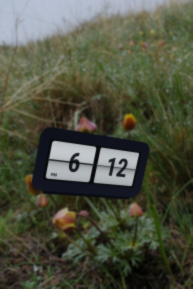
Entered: {"hour": 6, "minute": 12}
